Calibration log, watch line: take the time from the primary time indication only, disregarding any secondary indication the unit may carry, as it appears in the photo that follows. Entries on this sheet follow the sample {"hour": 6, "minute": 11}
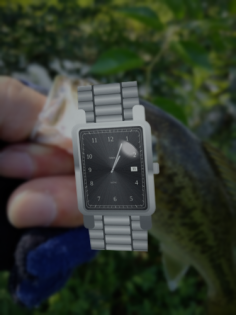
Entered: {"hour": 1, "minute": 4}
